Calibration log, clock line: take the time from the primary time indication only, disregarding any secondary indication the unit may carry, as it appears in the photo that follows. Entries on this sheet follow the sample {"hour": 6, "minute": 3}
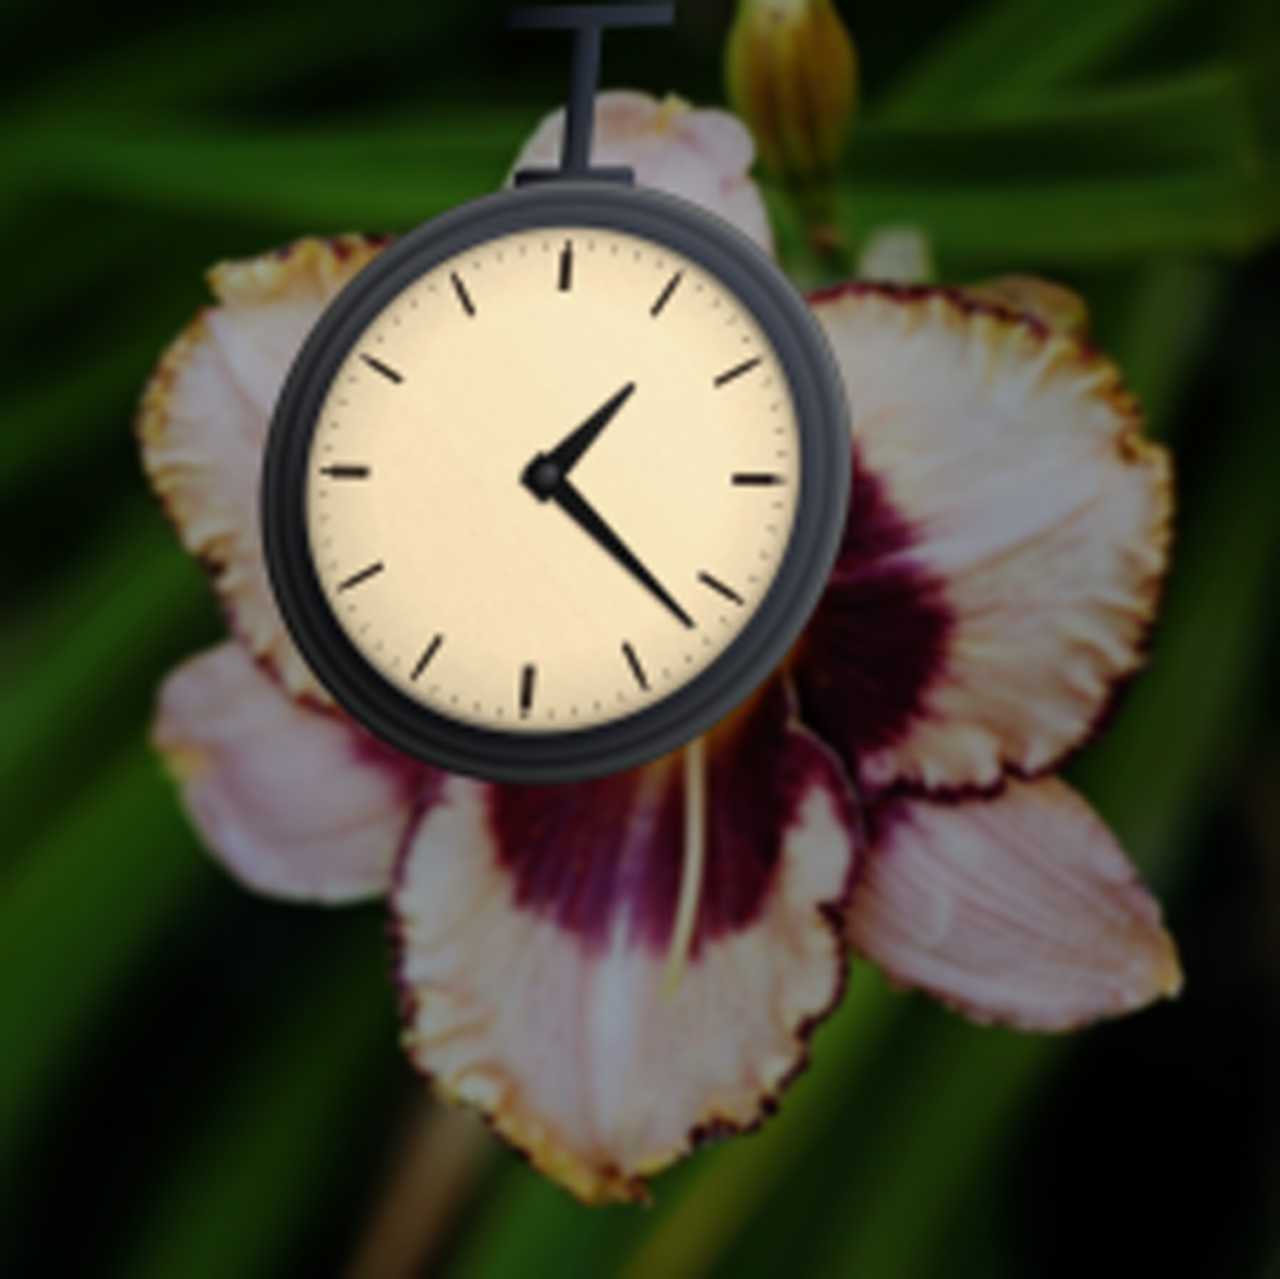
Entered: {"hour": 1, "minute": 22}
